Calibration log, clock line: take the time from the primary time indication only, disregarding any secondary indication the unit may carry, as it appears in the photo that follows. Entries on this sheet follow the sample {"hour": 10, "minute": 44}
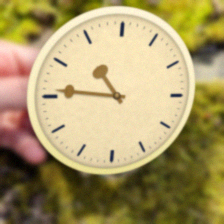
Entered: {"hour": 10, "minute": 46}
